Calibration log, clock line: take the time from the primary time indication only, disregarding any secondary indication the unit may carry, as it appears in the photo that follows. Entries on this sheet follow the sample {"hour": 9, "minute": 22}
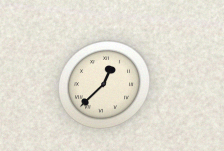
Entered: {"hour": 12, "minute": 37}
